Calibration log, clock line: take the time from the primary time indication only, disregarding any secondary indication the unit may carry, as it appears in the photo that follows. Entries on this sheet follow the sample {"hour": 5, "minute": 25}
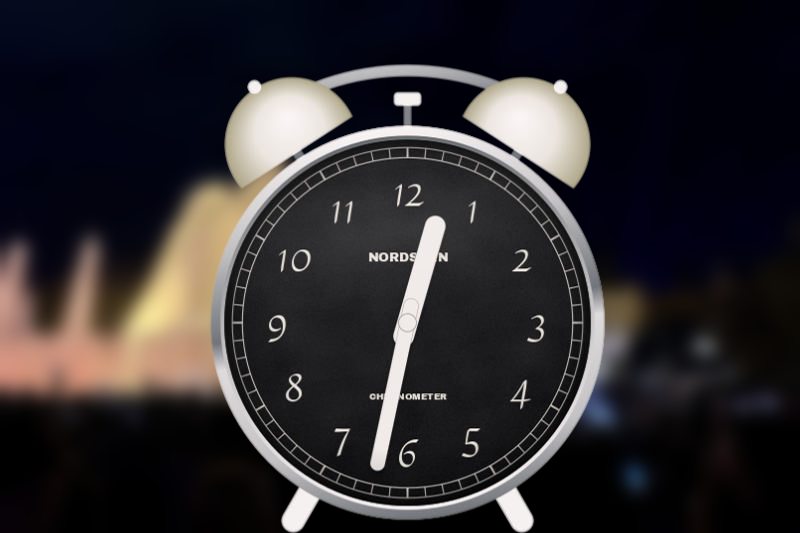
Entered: {"hour": 12, "minute": 32}
